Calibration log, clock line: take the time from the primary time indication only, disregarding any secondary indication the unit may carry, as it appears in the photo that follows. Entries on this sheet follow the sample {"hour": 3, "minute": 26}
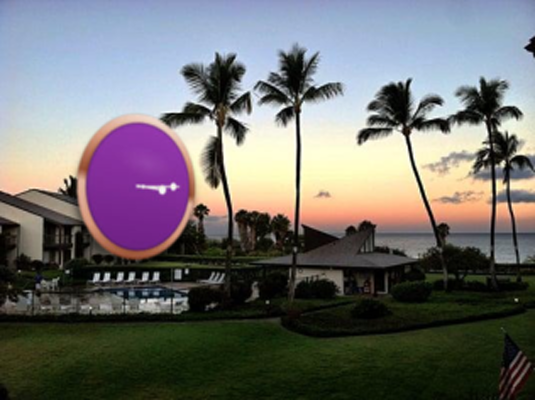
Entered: {"hour": 3, "minute": 15}
